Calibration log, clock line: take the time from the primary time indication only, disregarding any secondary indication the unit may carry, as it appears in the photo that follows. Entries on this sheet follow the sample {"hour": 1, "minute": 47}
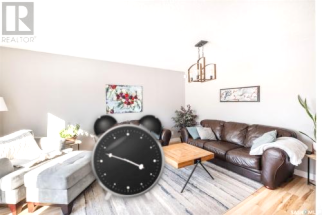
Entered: {"hour": 3, "minute": 48}
